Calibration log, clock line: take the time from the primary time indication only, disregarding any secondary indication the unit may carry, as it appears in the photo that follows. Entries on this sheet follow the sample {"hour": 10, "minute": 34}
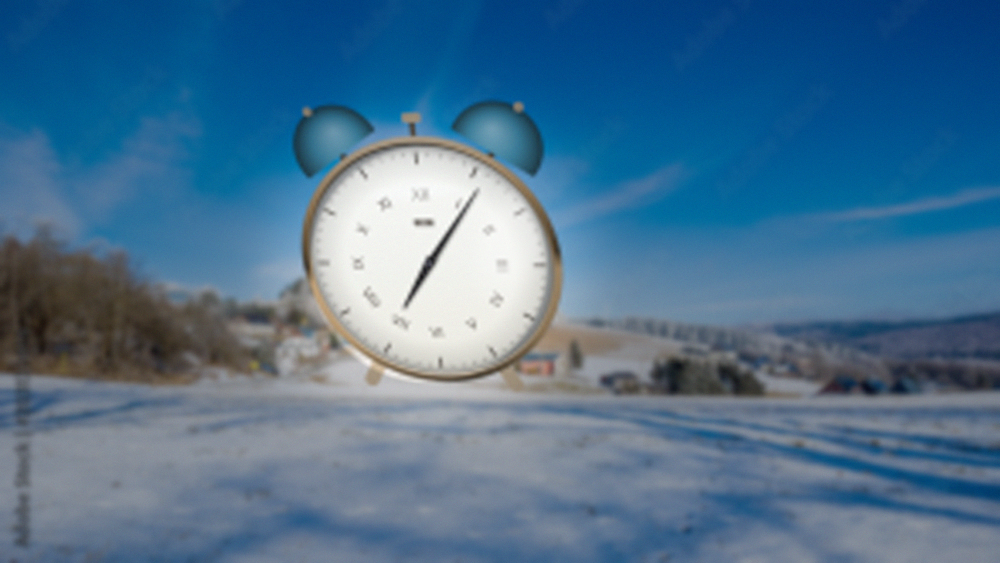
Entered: {"hour": 7, "minute": 6}
